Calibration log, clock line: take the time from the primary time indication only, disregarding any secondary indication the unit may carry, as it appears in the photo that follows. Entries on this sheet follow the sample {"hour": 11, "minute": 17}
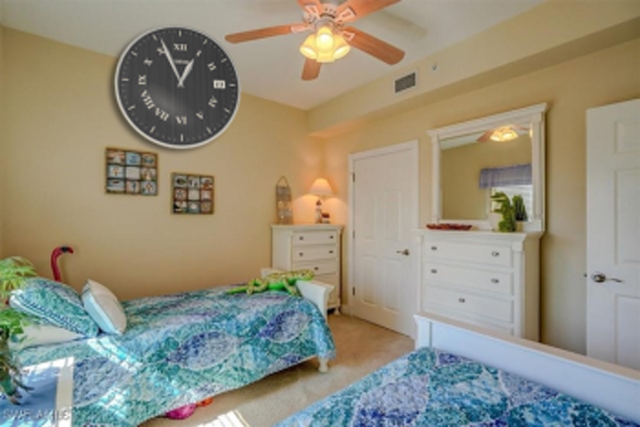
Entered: {"hour": 12, "minute": 56}
